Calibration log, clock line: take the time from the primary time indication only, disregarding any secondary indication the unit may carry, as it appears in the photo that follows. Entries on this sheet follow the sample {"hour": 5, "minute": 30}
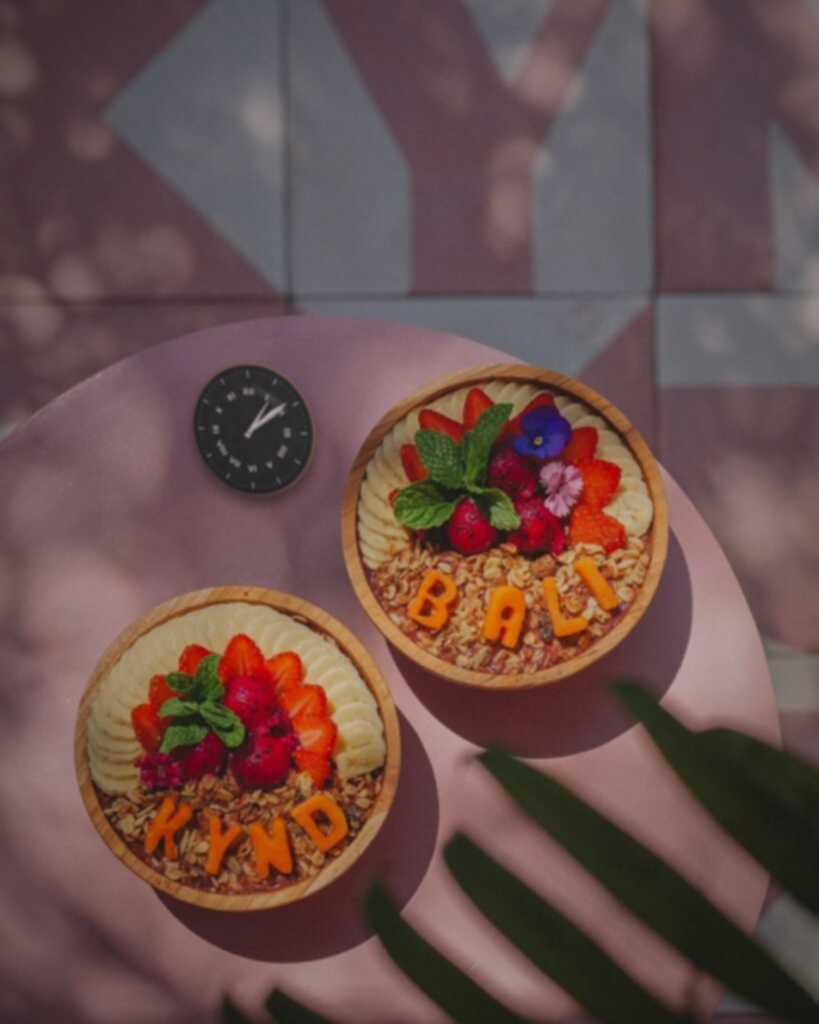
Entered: {"hour": 1, "minute": 9}
